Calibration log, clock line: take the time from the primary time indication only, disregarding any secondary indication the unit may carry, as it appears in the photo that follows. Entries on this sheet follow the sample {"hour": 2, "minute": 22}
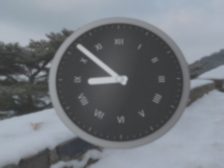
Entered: {"hour": 8, "minute": 52}
